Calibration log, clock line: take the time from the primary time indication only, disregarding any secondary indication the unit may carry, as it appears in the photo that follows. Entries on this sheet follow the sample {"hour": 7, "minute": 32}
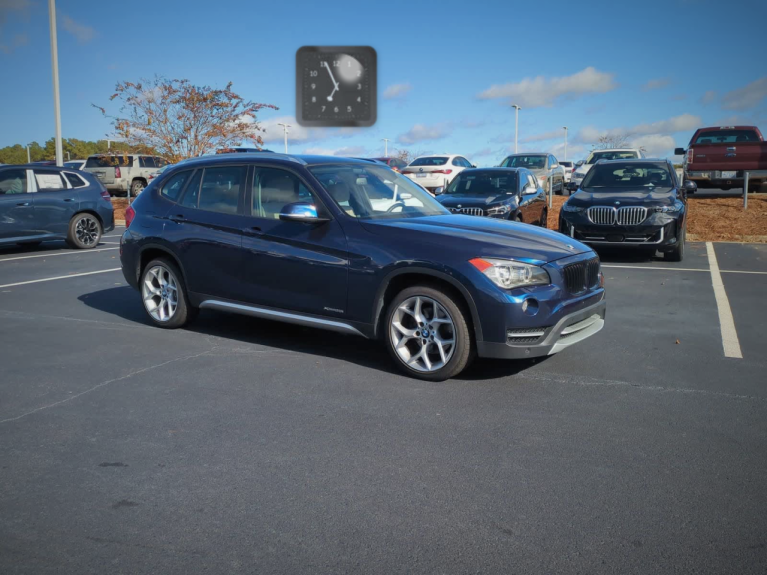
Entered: {"hour": 6, "minute": 56}
